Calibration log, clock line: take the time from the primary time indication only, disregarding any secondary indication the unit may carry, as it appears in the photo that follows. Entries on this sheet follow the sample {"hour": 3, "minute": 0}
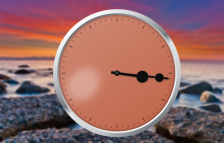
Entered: {"hour": 3, "minute": 16}
